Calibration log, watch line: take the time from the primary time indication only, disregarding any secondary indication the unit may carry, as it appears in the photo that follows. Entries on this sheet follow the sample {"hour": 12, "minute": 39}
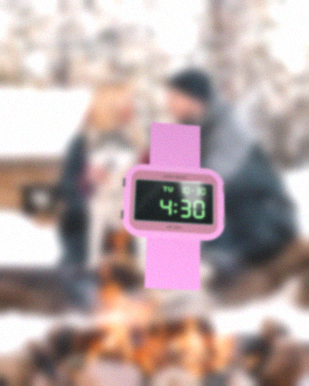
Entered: {"hour": 4, "minute": 30}
